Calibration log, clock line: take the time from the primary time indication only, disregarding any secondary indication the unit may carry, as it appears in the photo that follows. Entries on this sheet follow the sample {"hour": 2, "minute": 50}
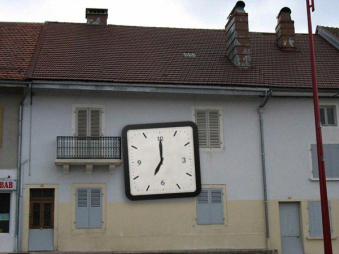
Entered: {"hour": 7, "minute": 0}
